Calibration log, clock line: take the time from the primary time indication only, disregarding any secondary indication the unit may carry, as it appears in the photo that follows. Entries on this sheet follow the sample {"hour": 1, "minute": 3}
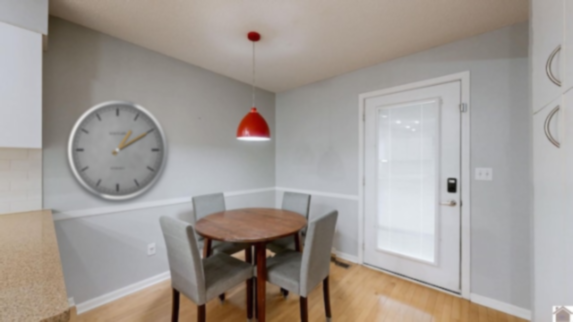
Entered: {"hour": 1, "minute": 10}
